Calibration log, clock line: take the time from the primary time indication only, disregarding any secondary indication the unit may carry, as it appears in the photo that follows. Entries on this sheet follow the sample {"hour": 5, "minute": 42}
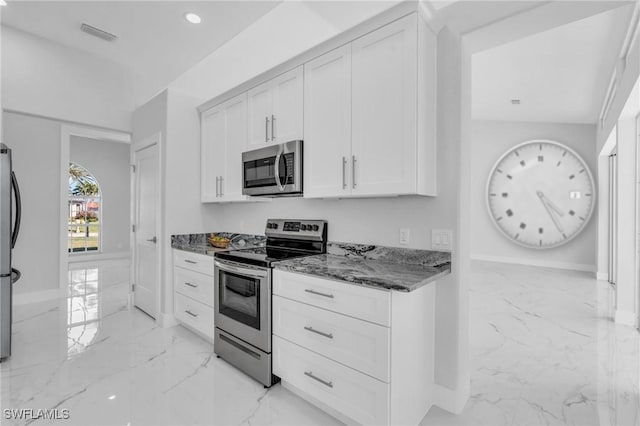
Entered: {"hour": 4, "minute": 25}
